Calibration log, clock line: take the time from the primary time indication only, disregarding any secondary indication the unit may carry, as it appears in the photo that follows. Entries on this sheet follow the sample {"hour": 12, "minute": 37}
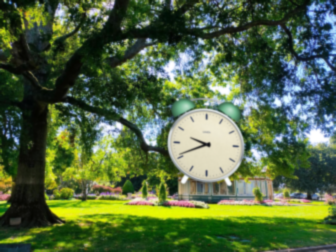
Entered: {"hour": 9, "minute": 41}
